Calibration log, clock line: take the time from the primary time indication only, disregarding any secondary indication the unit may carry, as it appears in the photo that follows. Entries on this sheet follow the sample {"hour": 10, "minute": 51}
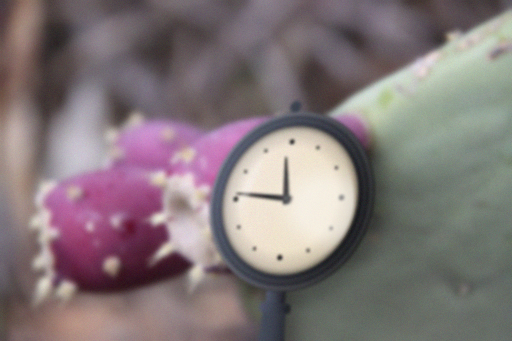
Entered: {"hour": 11, "minute": 46}
